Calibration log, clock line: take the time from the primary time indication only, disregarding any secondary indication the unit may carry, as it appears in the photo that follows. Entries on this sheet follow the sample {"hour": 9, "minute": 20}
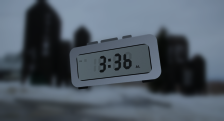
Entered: {"hour": 3, "minute": 36}
